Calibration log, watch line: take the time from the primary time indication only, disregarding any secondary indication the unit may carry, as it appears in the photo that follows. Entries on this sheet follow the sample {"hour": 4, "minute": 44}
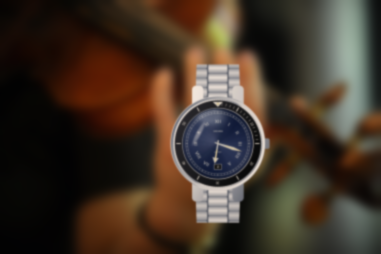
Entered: {"hour": 6, "minute": 18}
